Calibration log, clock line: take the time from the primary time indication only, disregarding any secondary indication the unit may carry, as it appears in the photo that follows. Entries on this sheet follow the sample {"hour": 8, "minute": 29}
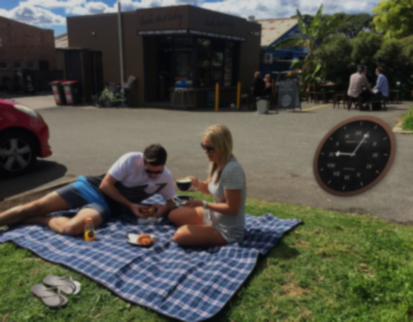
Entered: {"hour": 9, "minute": 4}
